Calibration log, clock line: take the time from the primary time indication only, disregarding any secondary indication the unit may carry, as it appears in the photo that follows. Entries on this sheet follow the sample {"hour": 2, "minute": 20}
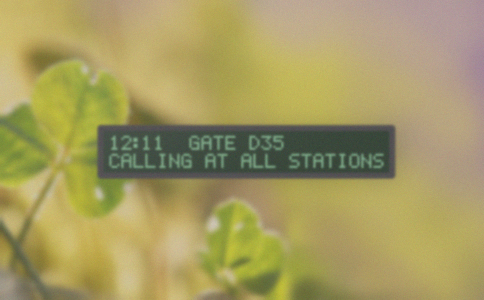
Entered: {"hour": 12, "minute": 11}
